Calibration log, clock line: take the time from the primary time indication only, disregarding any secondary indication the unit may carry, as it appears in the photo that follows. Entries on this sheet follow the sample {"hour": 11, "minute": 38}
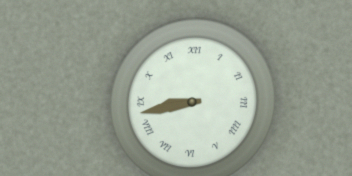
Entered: {"hour": 8, "minute": 43}
